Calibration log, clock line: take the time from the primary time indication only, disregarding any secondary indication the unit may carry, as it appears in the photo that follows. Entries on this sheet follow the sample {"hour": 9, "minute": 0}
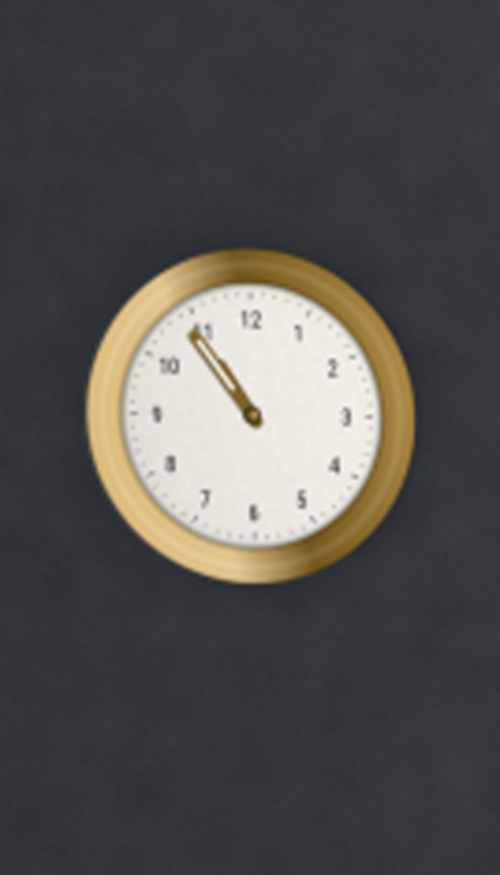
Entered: {"hour": 10, "minute": 54}
